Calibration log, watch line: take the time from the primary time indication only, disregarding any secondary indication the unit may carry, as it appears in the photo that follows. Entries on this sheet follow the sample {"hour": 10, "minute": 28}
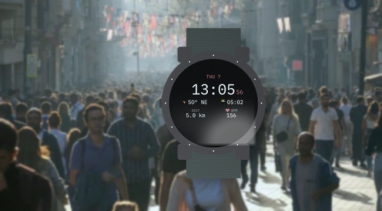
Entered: {"hour": 13, "minute": 5}
